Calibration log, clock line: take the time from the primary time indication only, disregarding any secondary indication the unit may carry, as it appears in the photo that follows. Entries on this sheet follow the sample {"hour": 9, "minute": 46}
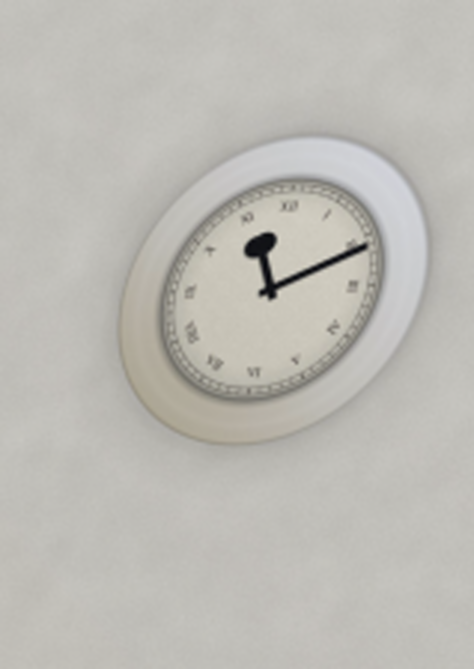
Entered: {"hour": 11, "minute": 11}
